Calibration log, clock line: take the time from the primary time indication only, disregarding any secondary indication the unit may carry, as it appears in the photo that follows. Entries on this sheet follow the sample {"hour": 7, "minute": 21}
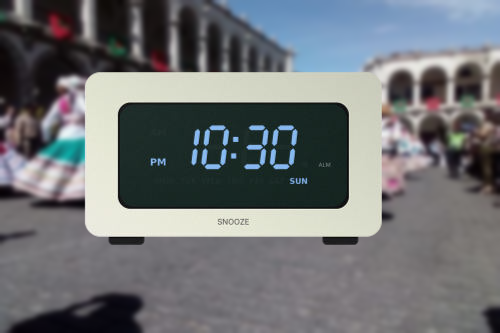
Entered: {"hour": 10, "minute": 30}
